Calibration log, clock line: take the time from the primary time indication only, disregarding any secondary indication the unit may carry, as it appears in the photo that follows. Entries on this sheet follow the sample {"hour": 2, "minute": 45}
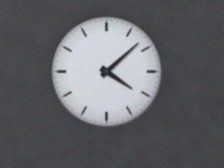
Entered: {"hour": 4, "minute": 8}
